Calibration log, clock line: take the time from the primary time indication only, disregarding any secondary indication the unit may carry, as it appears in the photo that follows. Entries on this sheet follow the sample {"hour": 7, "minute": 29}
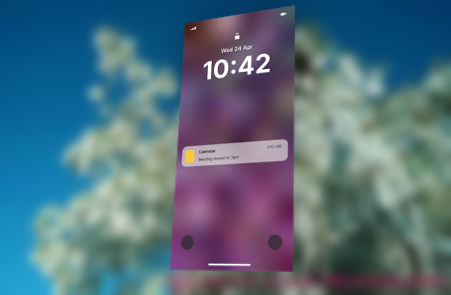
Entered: {"hour": 10, "minute": 42}
